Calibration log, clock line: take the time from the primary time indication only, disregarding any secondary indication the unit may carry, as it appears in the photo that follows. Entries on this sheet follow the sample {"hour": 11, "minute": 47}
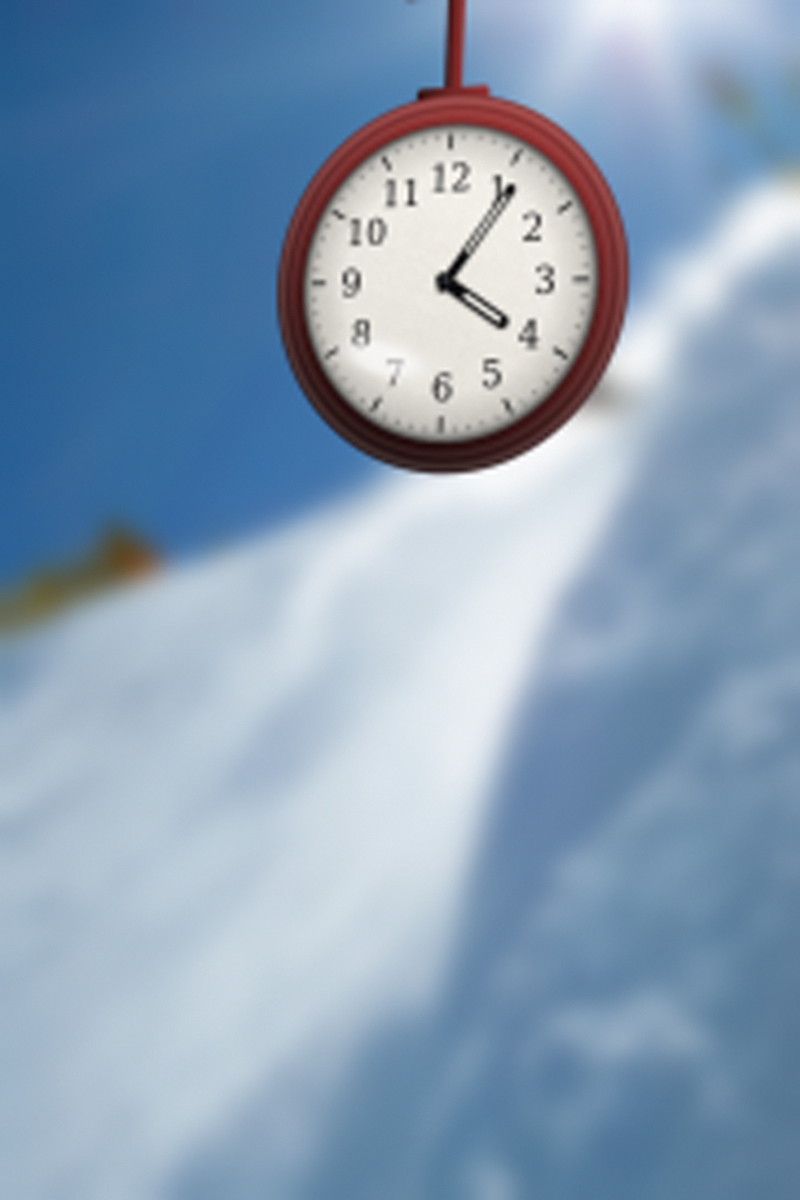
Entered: {"hour": 4, "minute": 6}
